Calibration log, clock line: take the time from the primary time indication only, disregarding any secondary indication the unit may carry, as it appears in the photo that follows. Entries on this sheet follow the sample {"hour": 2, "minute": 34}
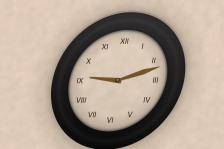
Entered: {"hour": 9, "minute": 12}
